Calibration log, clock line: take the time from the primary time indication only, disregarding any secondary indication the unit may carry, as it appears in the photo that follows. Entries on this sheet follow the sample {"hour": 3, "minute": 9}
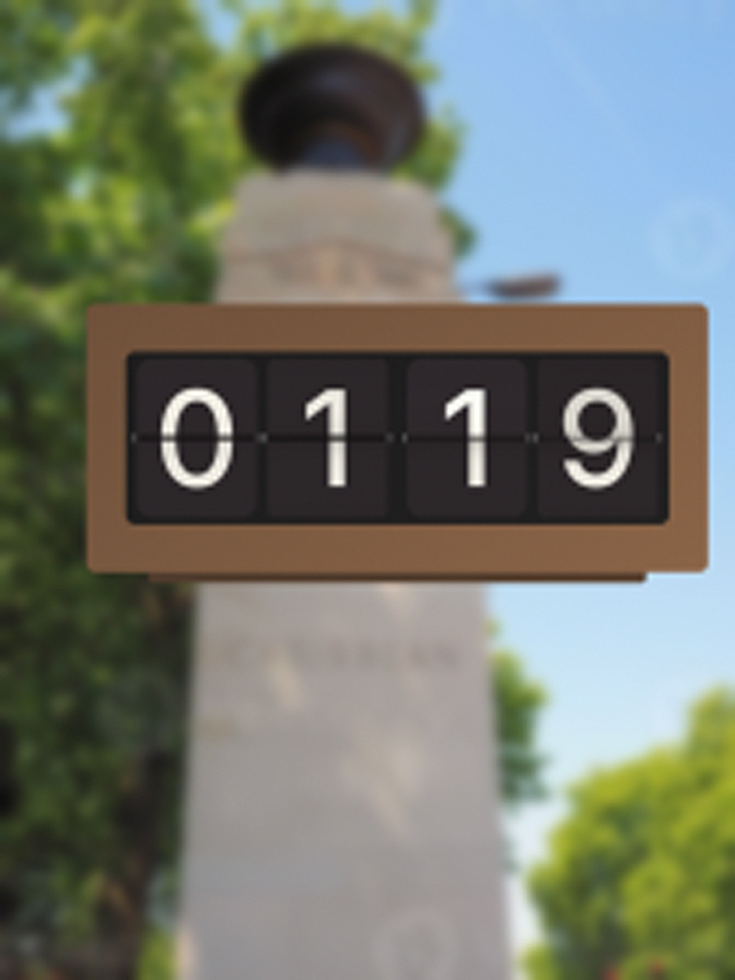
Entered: {"hour": 1, "minute": 19}
